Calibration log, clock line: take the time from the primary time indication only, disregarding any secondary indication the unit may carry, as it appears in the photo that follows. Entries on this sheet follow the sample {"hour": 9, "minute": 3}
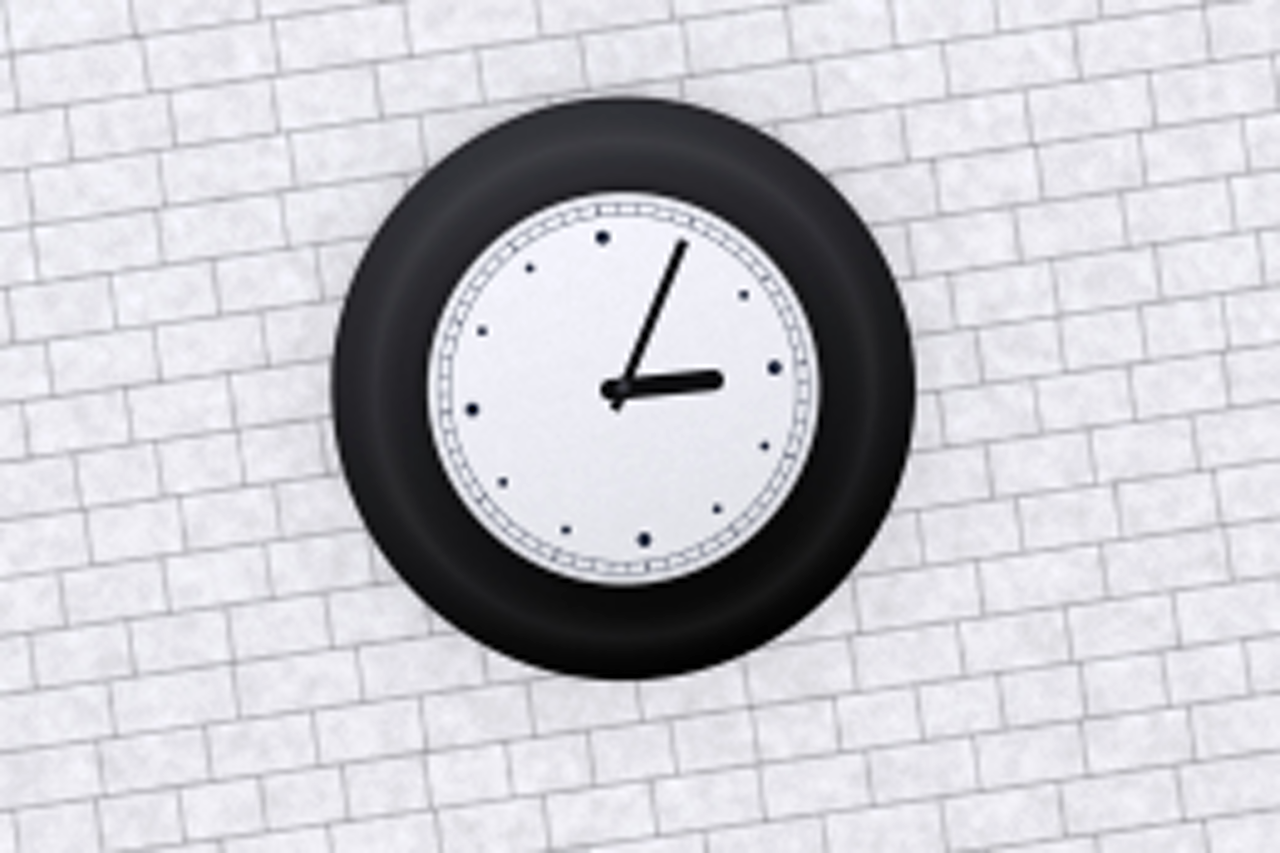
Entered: {"hour": 3, "minute": 5}
